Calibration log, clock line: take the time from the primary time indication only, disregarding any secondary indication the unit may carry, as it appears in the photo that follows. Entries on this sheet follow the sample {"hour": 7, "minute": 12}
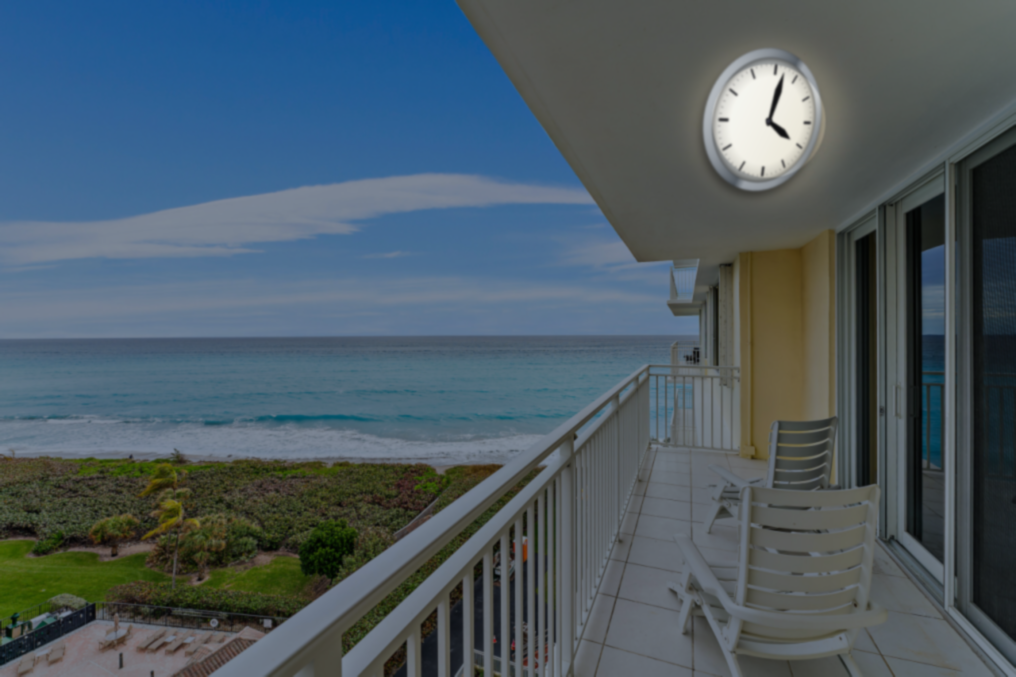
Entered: {"hour": 4, "minute": 2}
